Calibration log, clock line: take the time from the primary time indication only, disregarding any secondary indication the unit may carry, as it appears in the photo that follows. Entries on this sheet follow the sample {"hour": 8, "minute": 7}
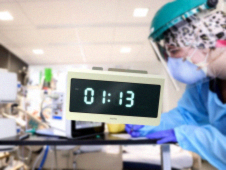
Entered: {"hour": 1, "minute": 13}
